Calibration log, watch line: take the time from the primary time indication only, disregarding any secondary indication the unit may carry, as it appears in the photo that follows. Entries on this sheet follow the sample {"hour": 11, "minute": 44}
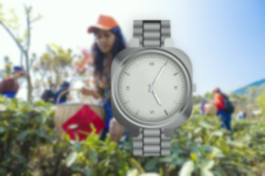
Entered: {"hour": 5, "minute": 5}
